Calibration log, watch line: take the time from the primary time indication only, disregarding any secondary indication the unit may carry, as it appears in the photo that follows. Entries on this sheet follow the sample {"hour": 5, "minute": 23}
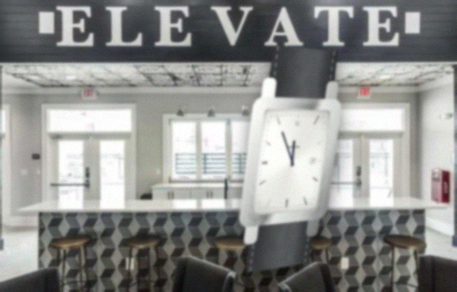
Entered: {"hour": 11, "minute": 55}
